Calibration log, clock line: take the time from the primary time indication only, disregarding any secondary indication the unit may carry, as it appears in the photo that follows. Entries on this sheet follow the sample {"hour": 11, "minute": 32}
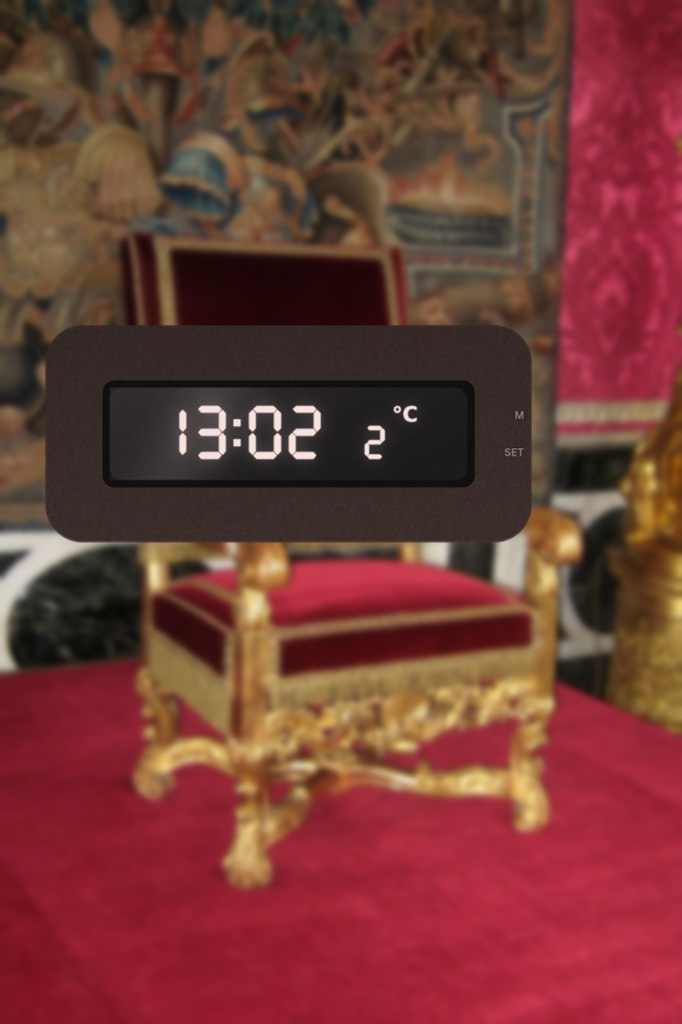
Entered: {"hour": 13, "minute": 2}
